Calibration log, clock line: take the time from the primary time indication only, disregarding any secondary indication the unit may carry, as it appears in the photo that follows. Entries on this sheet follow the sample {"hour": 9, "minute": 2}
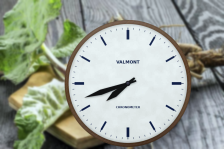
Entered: {"hour": 7, "minute": 42}
